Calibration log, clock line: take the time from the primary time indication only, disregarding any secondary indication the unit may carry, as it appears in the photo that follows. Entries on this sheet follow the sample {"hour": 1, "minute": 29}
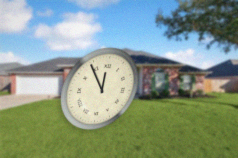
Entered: {"hour": 11, "minute": 54}
